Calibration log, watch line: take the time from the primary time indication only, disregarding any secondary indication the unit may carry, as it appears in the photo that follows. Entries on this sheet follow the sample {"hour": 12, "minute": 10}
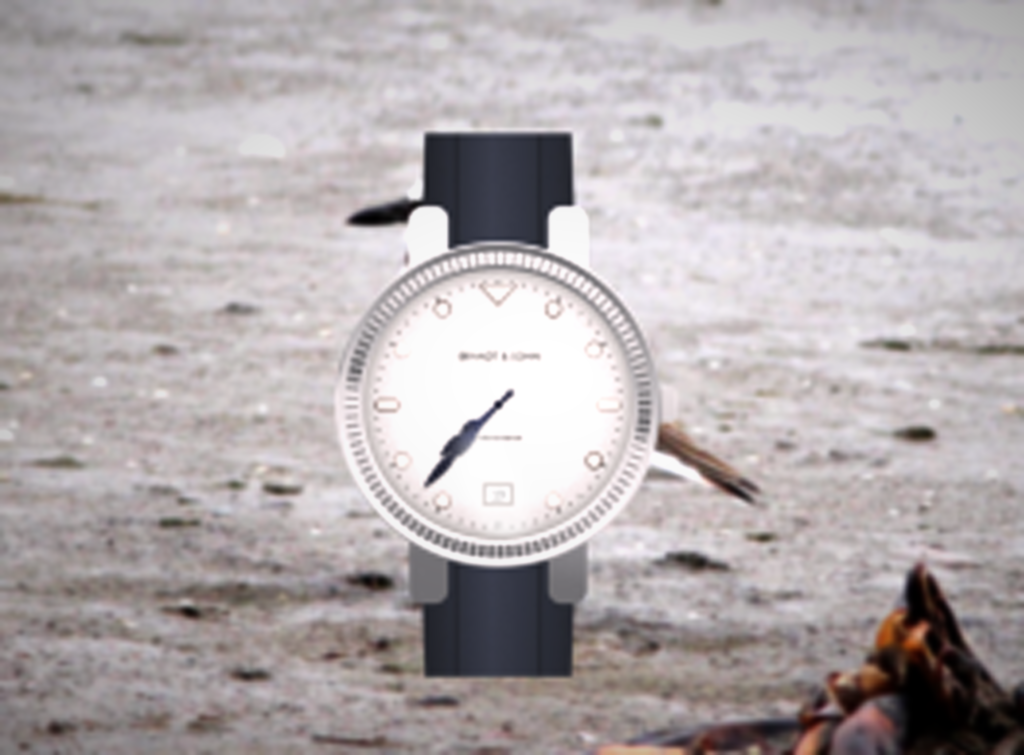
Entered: {"hour": 7, "minute": 37}
